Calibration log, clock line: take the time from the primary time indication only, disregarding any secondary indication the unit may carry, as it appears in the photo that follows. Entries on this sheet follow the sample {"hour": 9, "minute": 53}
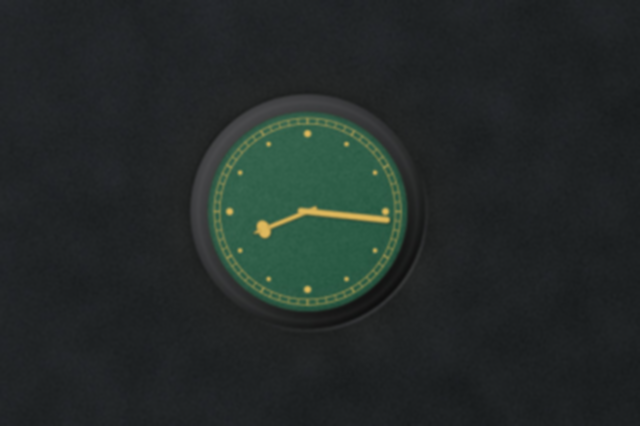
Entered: {"hour": 8, "minute": 16}
